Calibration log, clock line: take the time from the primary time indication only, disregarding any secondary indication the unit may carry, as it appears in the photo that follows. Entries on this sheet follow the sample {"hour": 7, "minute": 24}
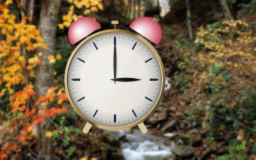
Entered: {"hour": 3, "minute": 0}
